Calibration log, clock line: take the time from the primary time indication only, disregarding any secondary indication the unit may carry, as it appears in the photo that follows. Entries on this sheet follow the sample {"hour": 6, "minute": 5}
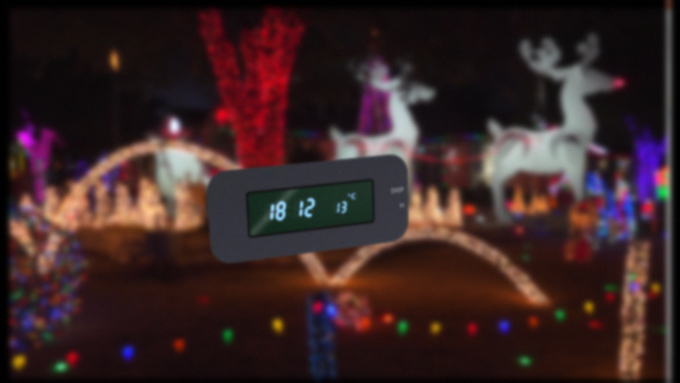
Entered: {"hour": 18, "minute": 12}
